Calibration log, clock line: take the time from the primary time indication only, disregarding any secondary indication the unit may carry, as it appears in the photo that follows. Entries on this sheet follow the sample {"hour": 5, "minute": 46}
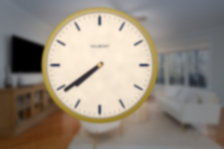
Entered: {"hour": 7, "minute": 39}
